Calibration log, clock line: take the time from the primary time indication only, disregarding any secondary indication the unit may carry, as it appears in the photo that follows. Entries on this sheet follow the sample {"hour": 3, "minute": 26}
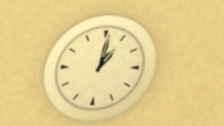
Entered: {"hour": 1, "minute": 1}
